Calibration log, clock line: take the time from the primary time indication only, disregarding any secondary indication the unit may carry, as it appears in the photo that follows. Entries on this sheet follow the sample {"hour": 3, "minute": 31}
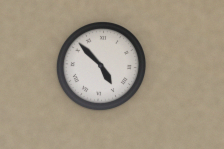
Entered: {"hour": 4, "minute": 52}
